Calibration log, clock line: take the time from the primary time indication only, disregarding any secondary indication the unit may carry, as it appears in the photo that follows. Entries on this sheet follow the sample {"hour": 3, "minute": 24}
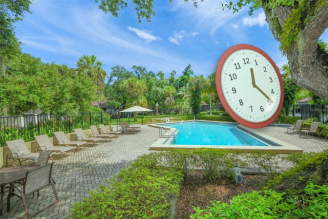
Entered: {"hour": 12, "minute": 24}
